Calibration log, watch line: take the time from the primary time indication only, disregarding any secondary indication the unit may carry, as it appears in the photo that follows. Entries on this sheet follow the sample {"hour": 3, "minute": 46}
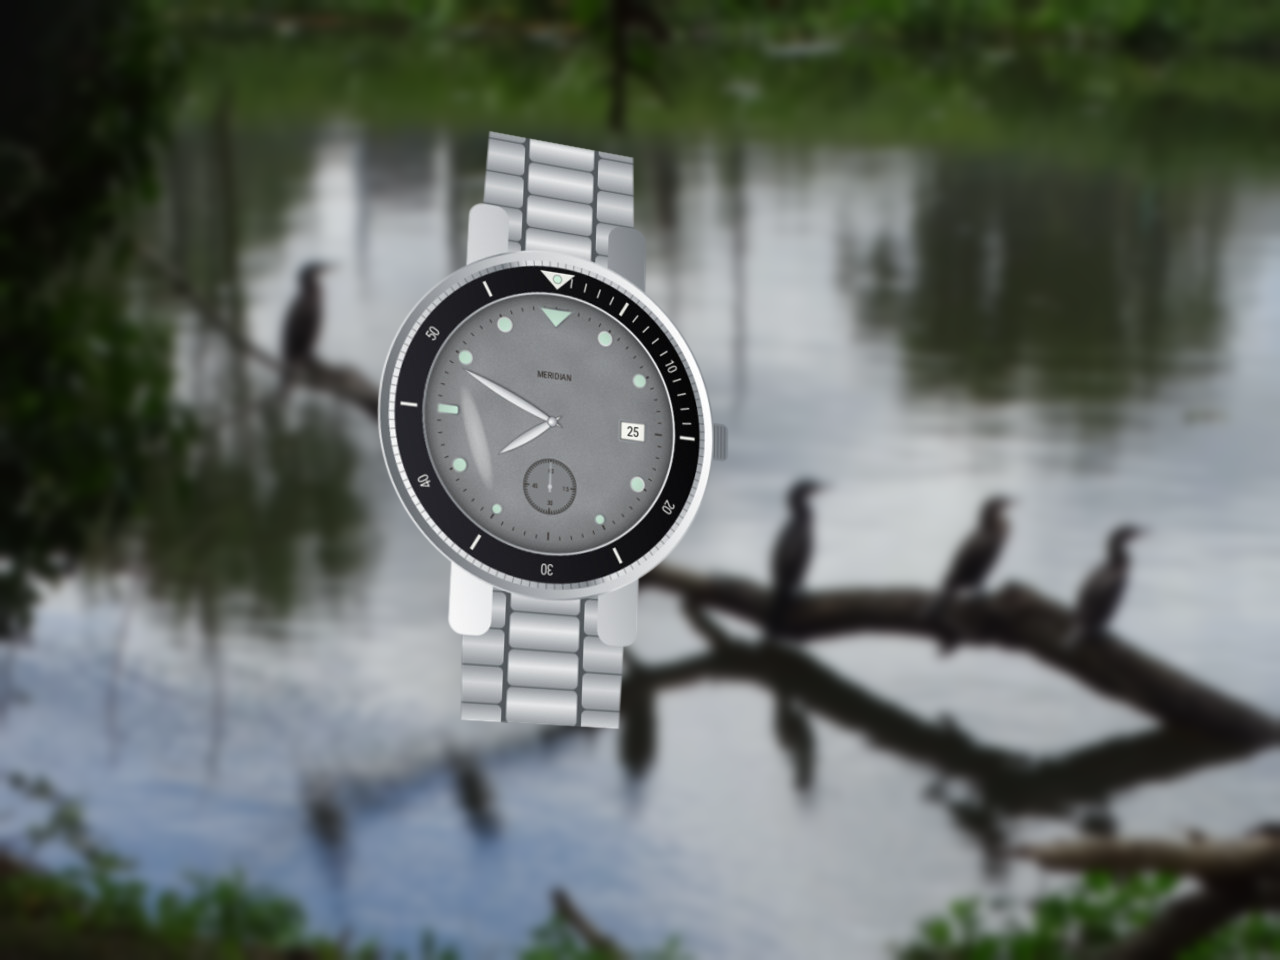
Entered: {"hour": 7, "minute": 49}
